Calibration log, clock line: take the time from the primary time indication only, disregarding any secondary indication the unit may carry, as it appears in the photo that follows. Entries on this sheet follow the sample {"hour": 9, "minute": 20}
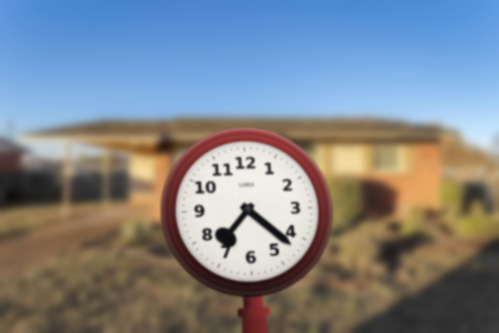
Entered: {"hour": 7, "minute": 22}
